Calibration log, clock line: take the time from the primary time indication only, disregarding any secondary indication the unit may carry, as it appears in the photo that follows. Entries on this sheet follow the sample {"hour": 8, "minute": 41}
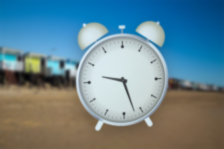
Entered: {"hour": 9, "minute": 27}
